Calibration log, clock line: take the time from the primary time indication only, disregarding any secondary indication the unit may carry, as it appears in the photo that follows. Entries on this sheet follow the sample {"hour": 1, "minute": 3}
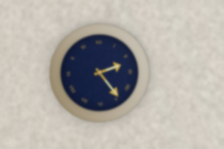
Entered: {"hour": 2, "minute": 24}
